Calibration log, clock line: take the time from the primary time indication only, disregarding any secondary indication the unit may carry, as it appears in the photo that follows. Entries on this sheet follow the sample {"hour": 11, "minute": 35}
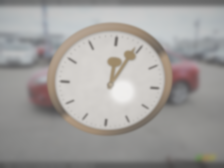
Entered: {"hour": 12, "minute": 4}
